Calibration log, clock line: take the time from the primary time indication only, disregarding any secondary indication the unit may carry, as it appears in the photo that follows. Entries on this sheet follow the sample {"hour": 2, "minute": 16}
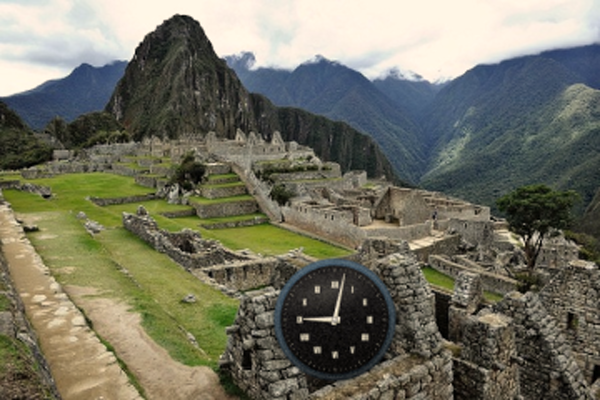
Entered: {"hour": 9, "minute": 2}
